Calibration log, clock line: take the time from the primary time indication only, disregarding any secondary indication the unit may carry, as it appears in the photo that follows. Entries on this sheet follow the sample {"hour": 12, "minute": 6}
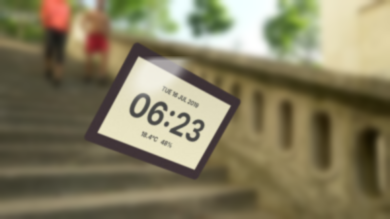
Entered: {"hour": 6, "minute": 23}
